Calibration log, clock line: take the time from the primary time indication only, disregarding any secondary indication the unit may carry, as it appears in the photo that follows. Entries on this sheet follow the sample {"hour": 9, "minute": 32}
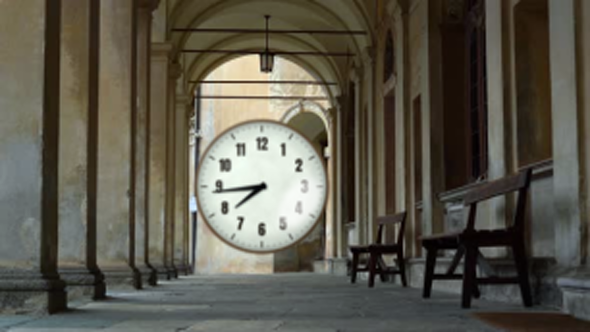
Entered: {"hour": 7, "minute": 44}
